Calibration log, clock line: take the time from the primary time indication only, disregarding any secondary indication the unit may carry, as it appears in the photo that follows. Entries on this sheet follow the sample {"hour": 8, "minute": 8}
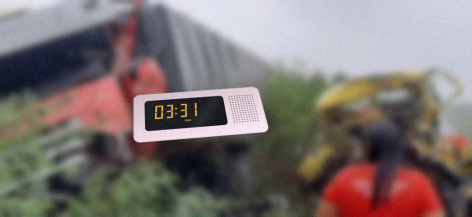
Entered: {"hour": 3, "minute": 31}
